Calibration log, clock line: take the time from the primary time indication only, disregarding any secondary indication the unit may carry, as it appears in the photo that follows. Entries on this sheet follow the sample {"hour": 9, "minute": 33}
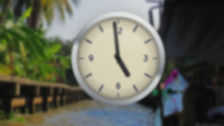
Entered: {"hour": 4, "minute": 59}
